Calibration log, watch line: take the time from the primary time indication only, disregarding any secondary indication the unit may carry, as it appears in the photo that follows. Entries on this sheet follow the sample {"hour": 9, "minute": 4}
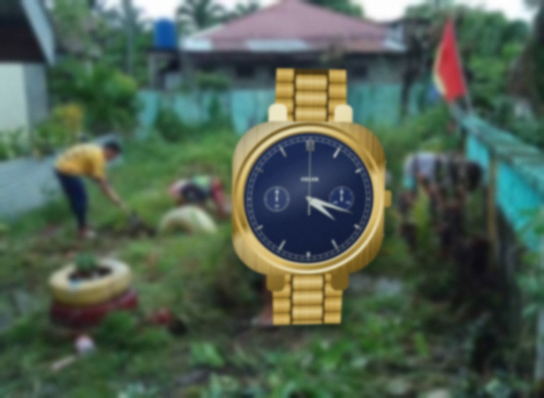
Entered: {"hour": 4, "minute": 18}
